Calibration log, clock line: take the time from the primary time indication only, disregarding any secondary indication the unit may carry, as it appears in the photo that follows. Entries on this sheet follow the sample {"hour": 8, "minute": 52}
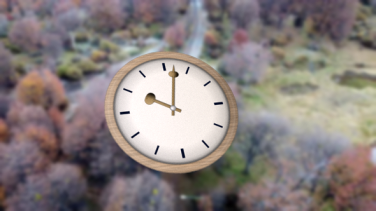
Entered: {"hour": 10, "minute": 2}
